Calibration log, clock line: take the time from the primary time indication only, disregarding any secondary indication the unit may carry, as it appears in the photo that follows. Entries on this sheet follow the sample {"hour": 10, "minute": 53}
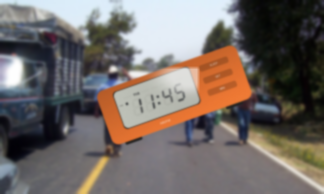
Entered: {"hour": 11, "minute": 45}
